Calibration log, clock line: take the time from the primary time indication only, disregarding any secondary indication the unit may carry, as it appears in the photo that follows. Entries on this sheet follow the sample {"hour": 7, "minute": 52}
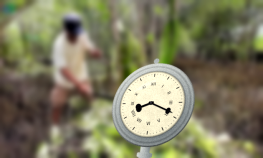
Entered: {"hour": 8, "minute": 19}
